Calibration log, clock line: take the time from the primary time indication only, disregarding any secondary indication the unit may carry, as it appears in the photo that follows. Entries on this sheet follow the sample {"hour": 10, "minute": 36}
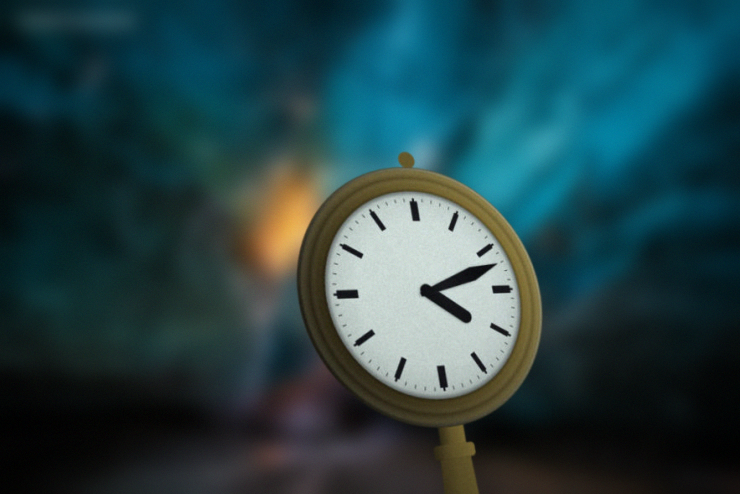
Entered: {"hour": 4, "minute": 12}
